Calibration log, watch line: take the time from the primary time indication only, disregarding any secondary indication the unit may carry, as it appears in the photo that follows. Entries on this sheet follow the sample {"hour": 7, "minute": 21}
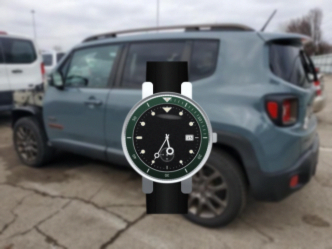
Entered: {"hour": 5, "minute": 35}
